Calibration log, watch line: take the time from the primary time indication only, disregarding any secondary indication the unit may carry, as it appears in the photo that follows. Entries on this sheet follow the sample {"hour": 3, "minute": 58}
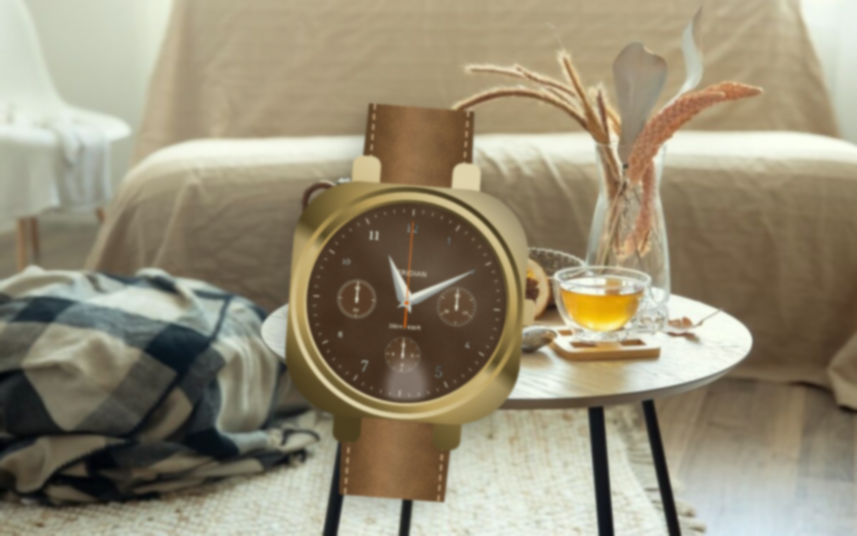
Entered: {"hour": 11, "minute": 10}
